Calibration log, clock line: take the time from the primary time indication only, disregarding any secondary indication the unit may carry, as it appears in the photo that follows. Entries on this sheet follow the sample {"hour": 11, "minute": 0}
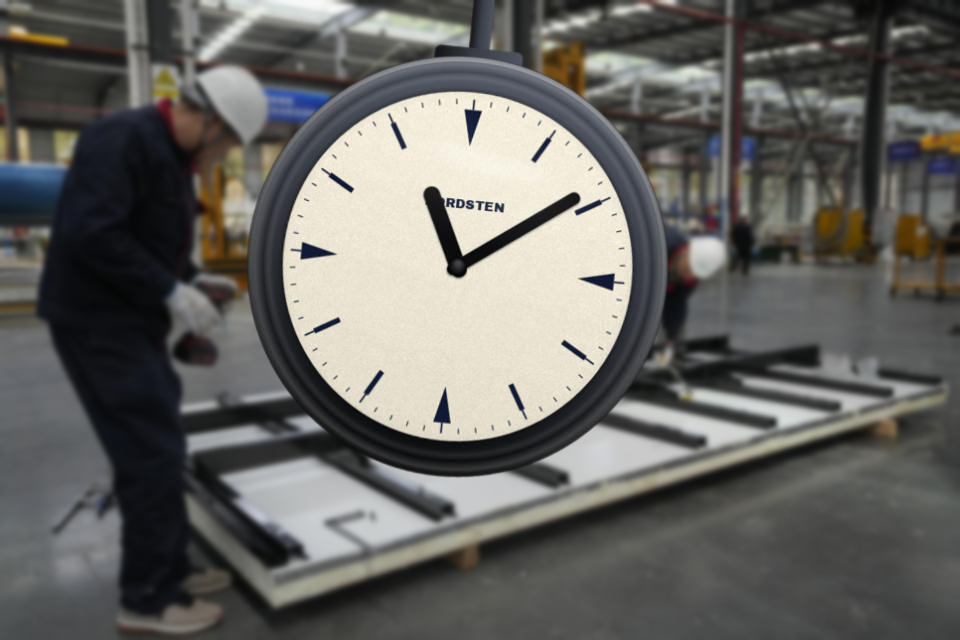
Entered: {"hour": 11, "minute": 9}
